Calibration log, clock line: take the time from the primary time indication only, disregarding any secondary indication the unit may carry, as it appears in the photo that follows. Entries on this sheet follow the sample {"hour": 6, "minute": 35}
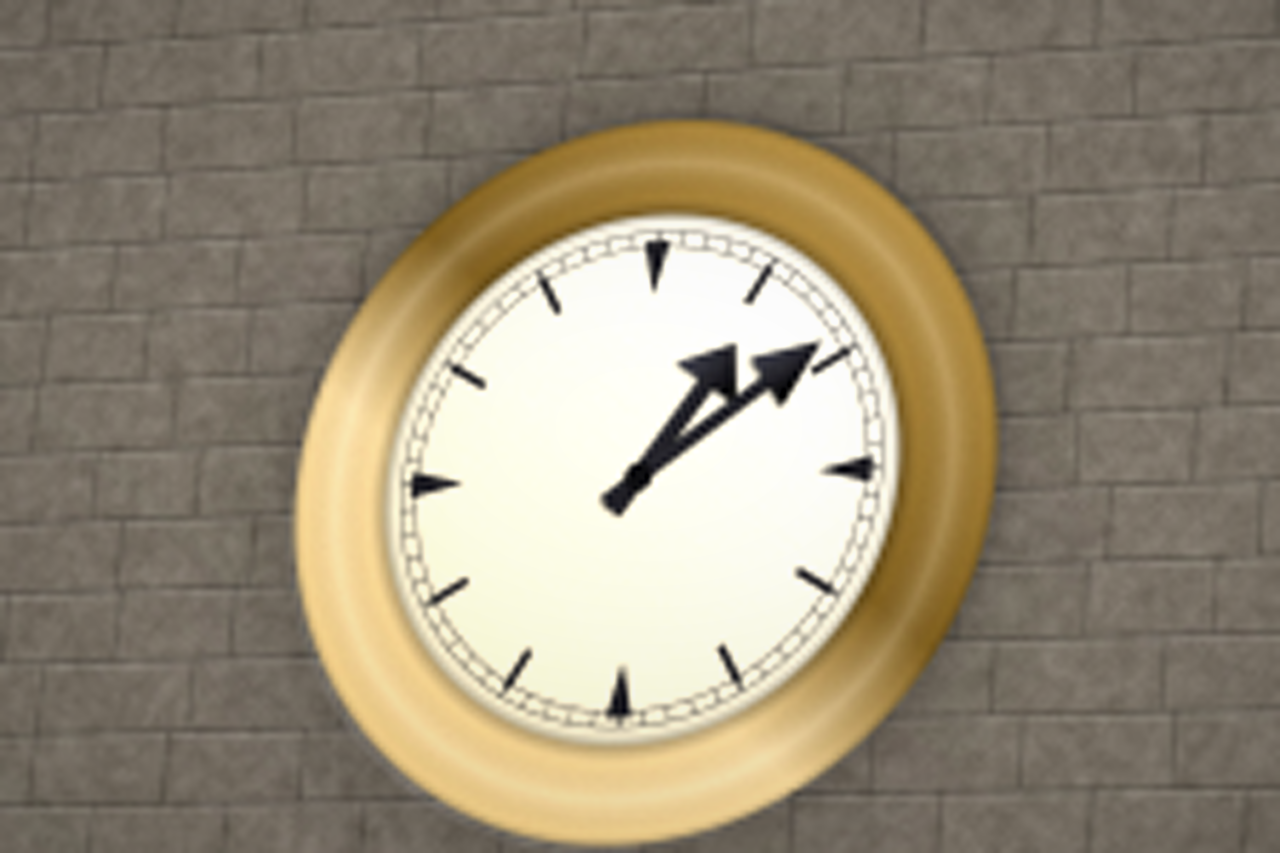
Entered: {"hour": 1, "minute": 9}
